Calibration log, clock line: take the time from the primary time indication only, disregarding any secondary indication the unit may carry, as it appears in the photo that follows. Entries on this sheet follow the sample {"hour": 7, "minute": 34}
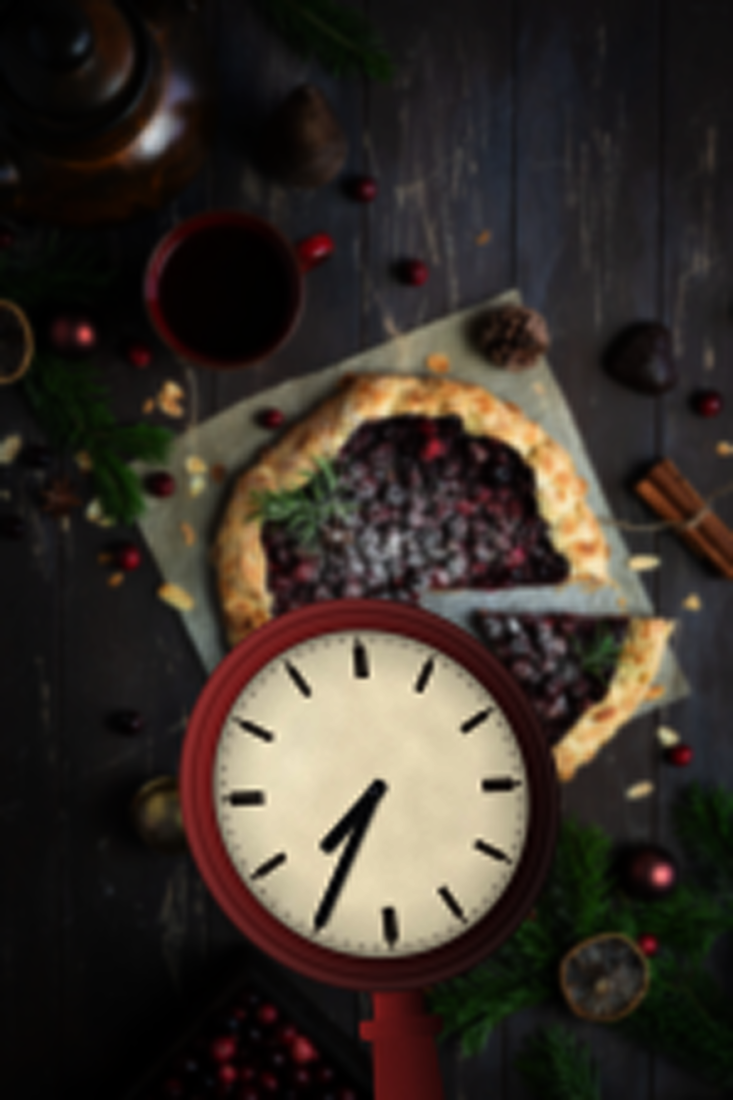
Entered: {"hour": 7, "minute": 35}
